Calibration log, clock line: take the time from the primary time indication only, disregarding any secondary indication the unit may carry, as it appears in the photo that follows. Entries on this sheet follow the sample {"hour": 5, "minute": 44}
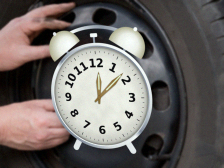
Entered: {"hour": 12, "minute": 8}
